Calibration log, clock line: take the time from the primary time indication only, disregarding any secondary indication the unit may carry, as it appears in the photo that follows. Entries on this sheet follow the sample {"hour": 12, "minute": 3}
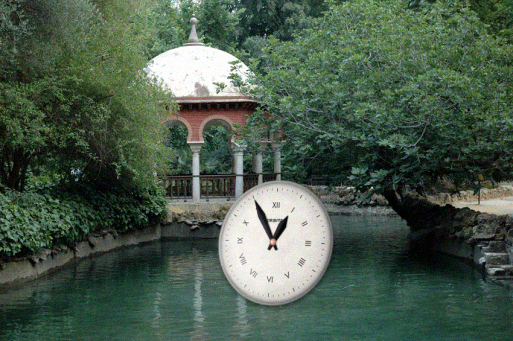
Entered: {"hour": 12, "minute": 55}
